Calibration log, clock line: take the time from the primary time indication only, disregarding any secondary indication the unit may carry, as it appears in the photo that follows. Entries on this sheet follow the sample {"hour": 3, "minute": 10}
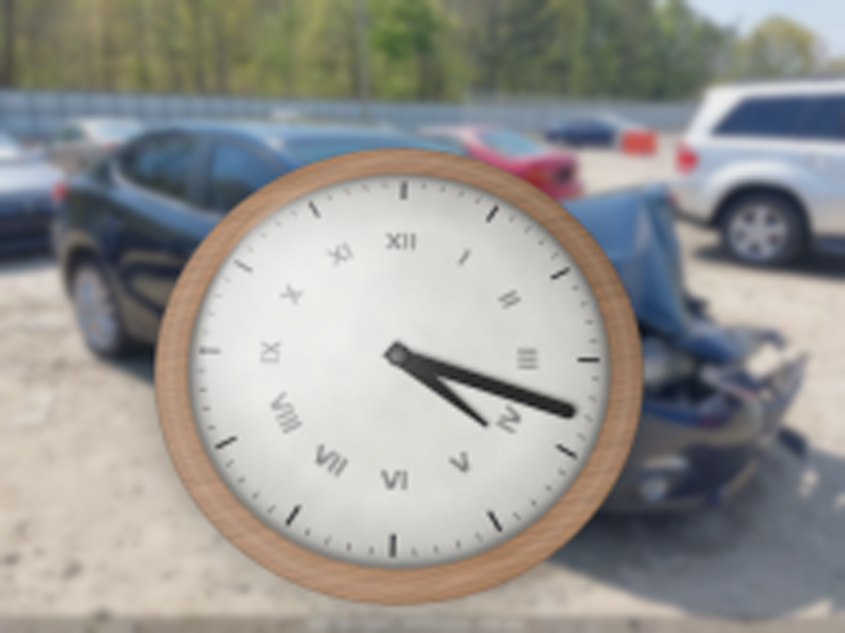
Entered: {"hour": 4, "minute": 18}
